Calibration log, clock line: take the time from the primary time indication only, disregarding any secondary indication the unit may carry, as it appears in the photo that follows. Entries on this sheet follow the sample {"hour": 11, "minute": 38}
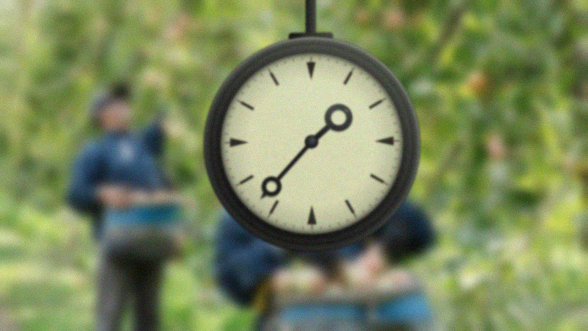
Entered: {"hour": 1, "minute": 37}
